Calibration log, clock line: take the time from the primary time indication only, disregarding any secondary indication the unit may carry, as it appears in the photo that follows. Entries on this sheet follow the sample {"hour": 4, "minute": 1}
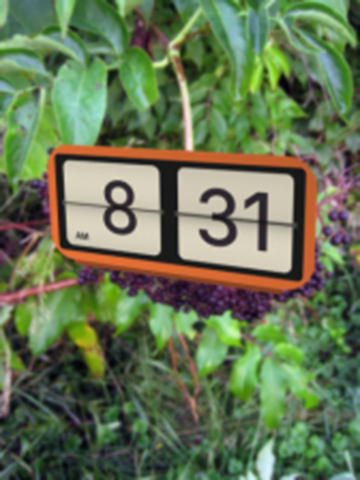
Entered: {"hour": 8, "minute": 31}
